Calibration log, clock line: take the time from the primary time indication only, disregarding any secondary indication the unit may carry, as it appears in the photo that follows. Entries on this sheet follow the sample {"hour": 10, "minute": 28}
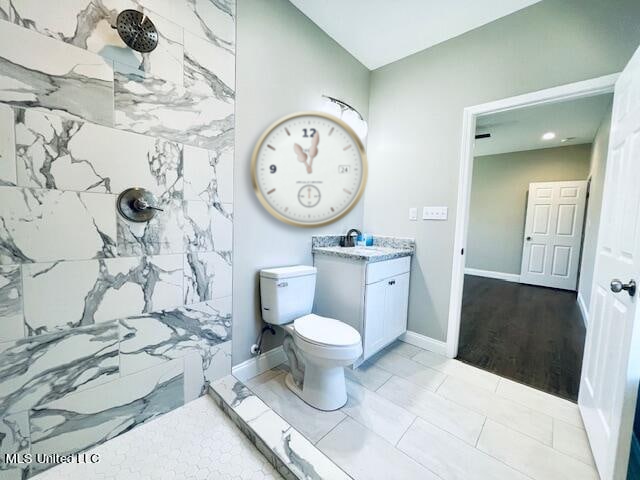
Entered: {"hour": 11, "minute": 2}
